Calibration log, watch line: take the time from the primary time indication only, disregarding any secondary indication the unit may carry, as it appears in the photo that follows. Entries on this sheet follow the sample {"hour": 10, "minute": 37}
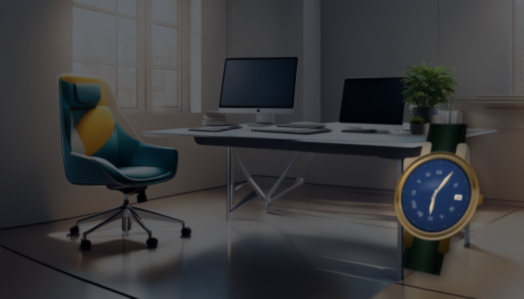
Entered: {"hour": 6, "minute": 5}
